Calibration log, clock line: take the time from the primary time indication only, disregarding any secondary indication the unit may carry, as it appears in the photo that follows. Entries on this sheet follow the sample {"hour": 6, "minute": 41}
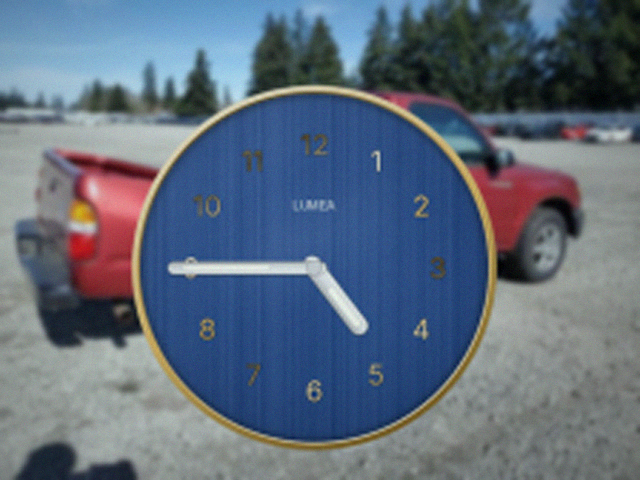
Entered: {"hour": 4, "minute": 45}
